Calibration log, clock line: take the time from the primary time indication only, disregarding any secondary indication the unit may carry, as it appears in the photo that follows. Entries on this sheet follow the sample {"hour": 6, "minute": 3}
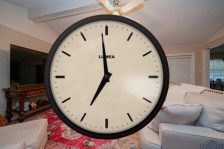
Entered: {"hour": 6, "minute": 59}
